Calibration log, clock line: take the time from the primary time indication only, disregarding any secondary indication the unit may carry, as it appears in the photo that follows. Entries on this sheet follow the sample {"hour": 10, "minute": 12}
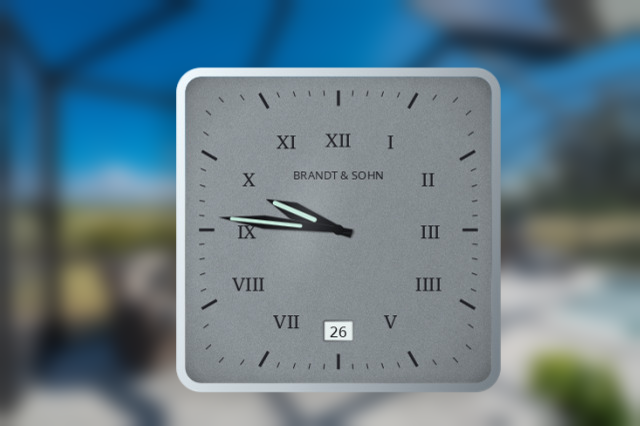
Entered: {"hour": 9, "minute": 46}
